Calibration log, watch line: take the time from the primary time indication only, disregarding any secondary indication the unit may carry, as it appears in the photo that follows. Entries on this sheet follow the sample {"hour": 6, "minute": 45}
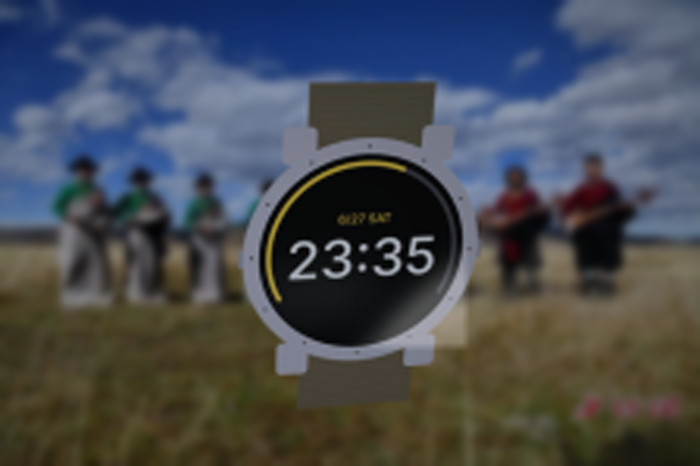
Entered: {"hour": 23, "minute": 35}
